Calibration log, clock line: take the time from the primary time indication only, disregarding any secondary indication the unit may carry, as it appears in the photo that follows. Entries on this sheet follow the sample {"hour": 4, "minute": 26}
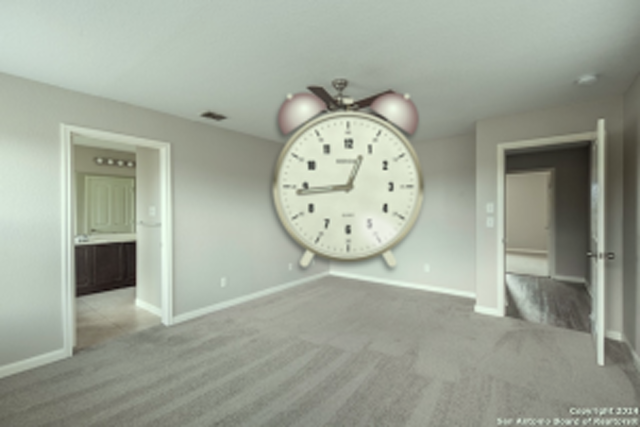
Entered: {"hour": 12, "minute": 44}
